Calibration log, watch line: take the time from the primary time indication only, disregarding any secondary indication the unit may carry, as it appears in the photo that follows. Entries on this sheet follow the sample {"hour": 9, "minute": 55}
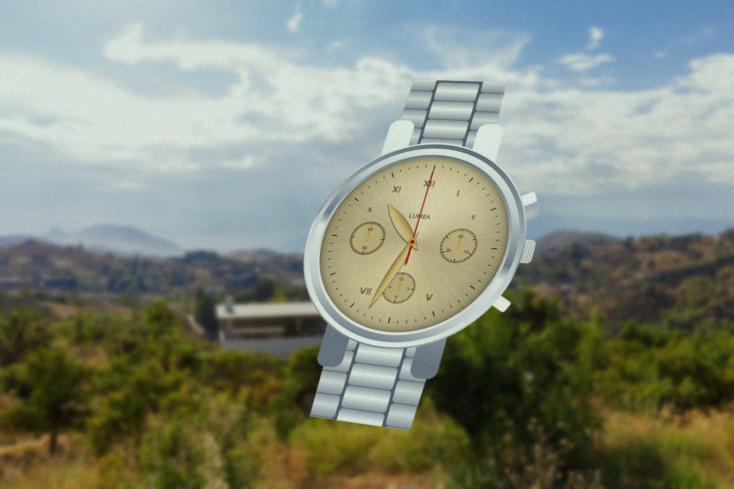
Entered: {"hour": 10, "minute": 33}
